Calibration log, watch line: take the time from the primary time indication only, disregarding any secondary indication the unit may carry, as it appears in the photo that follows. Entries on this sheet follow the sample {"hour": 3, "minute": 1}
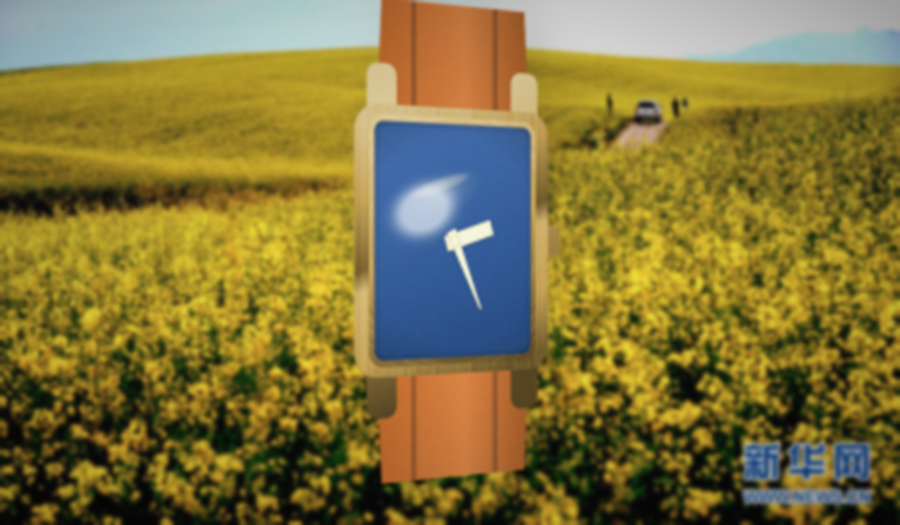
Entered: {"hour": 2, "minute": 26}
